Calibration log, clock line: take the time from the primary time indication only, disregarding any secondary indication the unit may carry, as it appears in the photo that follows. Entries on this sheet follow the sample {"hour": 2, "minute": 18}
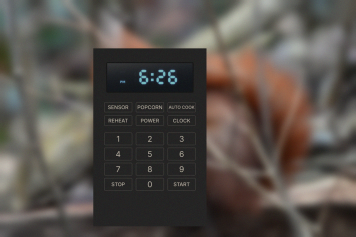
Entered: {"hour": 6, "minute": 26}
